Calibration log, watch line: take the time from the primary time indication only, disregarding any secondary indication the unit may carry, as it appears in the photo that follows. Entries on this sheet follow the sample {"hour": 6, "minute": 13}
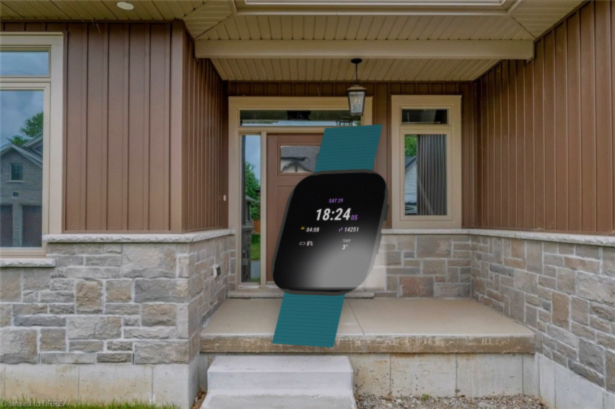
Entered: {"hour": 18, "minute": 24}
